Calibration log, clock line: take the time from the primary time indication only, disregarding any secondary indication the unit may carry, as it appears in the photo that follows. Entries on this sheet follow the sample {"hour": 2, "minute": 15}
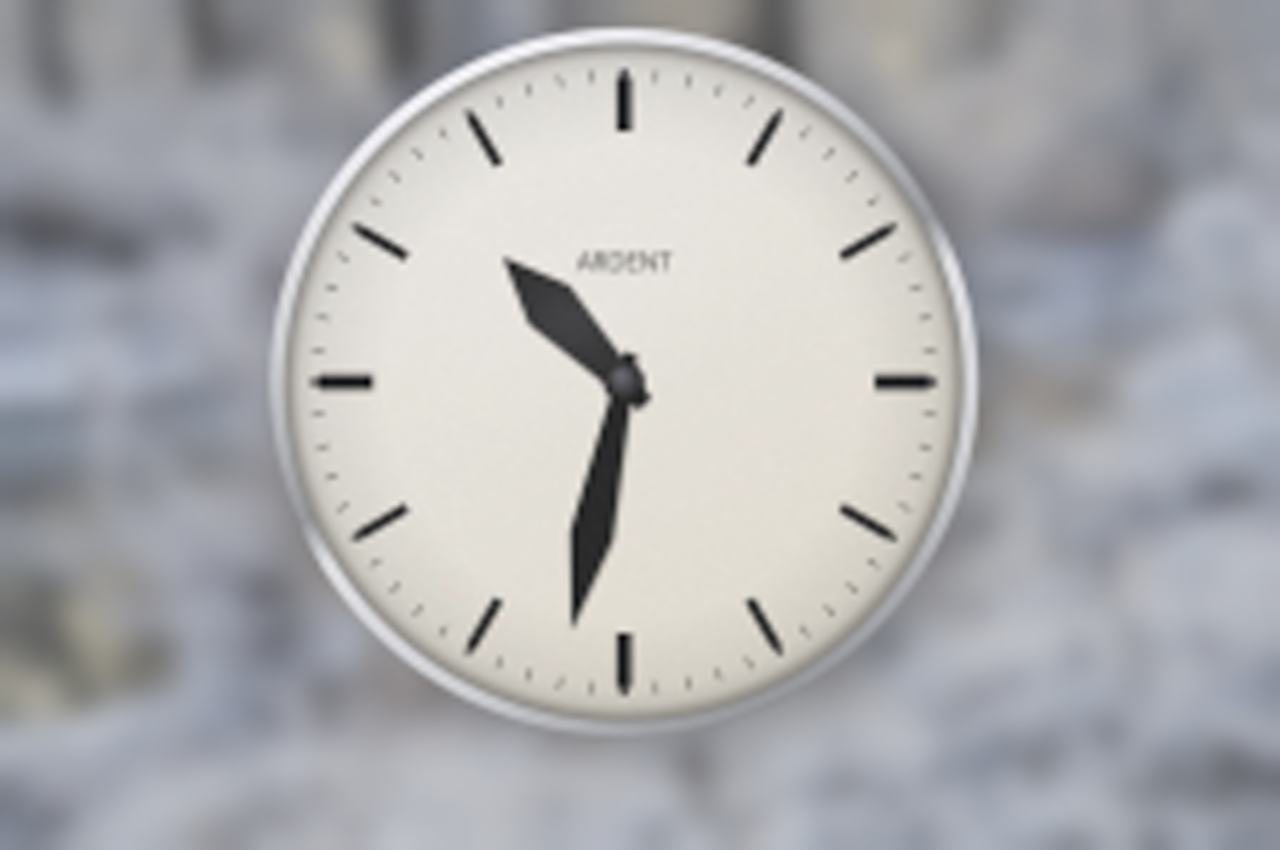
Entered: {"hour": 10, "minute": 32}
